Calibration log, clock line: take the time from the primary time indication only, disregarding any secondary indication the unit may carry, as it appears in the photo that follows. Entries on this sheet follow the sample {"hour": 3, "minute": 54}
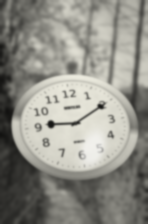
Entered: {"hour": 9, "minute": 10}
